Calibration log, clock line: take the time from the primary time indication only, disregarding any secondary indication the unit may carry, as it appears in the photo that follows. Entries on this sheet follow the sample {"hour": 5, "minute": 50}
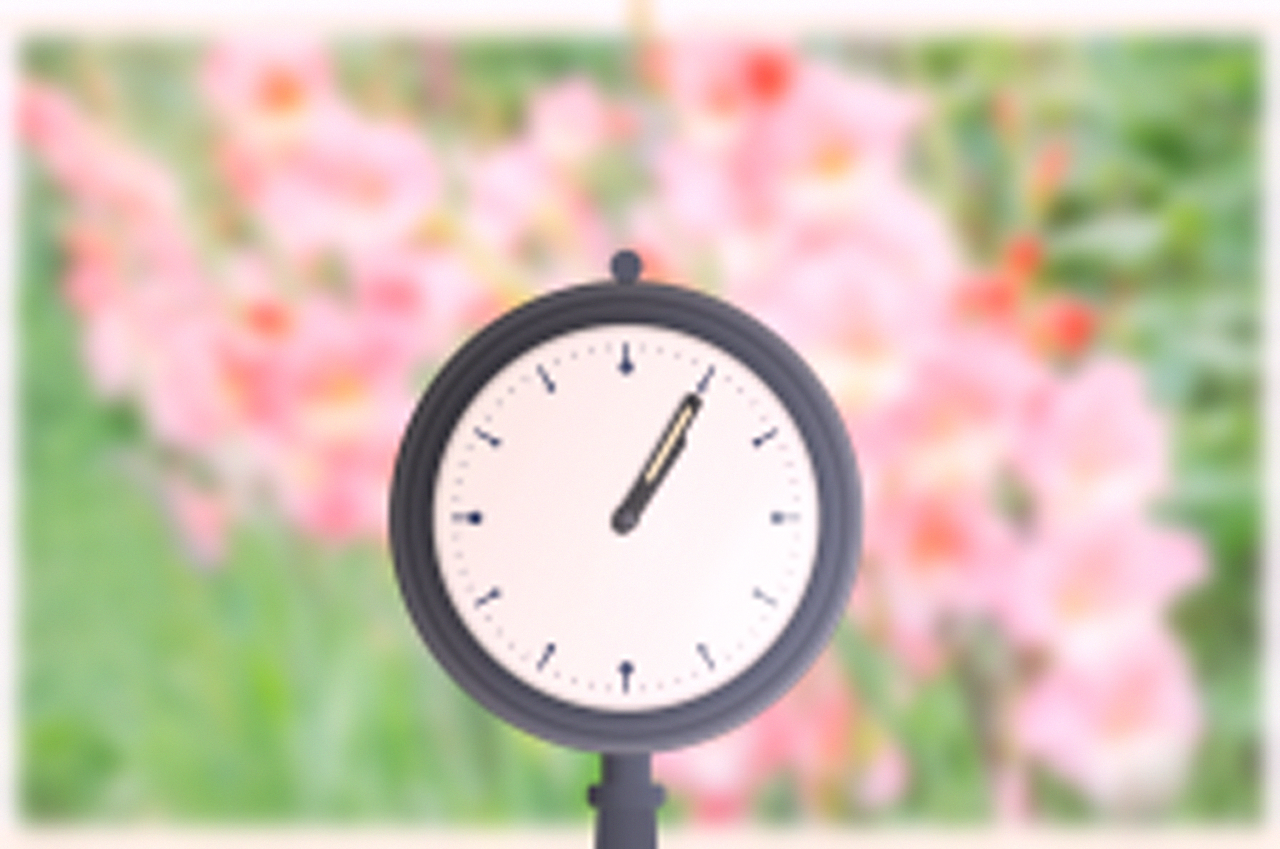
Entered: {"hour": 1, "minute": 5}
